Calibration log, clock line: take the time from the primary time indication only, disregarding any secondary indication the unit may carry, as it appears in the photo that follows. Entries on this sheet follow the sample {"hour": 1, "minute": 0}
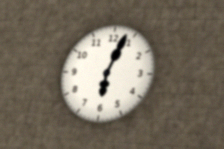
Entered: {"hour": 6, "minute": 3}
